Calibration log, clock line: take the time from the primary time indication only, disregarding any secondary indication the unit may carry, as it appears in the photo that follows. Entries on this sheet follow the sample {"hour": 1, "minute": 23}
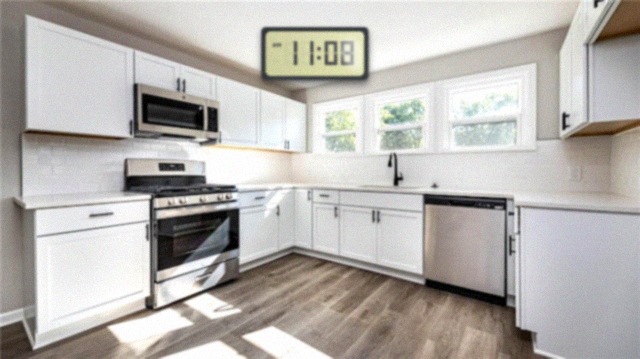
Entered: {"hour": 11, "minute": 8}
